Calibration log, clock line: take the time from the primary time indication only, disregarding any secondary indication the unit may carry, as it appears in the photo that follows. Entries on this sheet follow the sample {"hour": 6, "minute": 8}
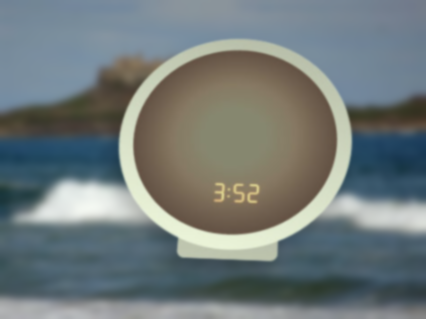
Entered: {"hour": 3, "minute": 52}
